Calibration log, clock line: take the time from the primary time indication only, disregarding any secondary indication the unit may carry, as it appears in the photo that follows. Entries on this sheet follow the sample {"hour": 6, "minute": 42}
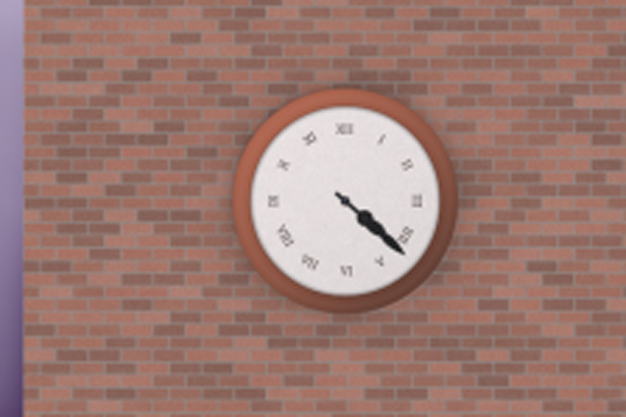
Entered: {"hour": 4, "minute": 22}
